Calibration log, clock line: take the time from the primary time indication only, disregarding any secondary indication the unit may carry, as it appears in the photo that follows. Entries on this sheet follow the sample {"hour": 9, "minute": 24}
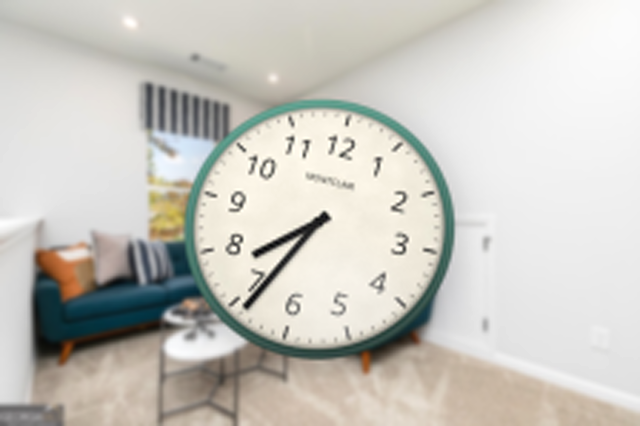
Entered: {"hour": 7, "minute": 34}
